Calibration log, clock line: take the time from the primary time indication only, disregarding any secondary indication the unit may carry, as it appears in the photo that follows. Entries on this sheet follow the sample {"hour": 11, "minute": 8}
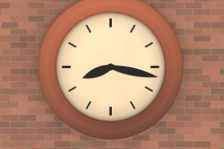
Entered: {"hour": 8, "minute": 17}
